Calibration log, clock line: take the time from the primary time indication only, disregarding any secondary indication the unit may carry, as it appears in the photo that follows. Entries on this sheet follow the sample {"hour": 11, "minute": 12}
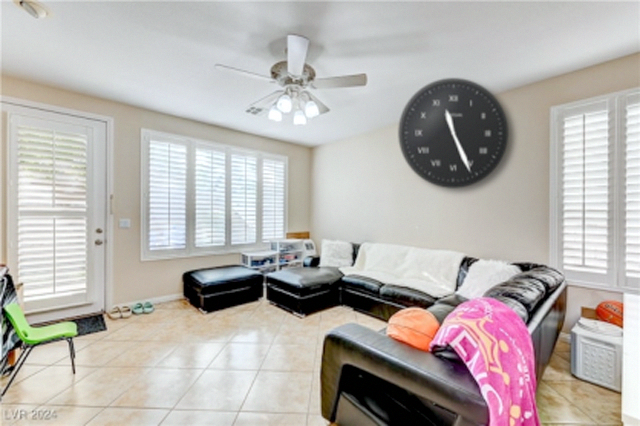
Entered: {"hour": 11, "minute": 26}
